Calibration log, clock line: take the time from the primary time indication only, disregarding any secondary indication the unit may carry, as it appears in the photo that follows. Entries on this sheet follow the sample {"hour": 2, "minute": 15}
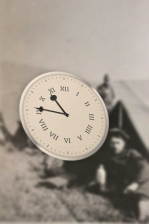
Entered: {"hour": 10, "minute": 46}
